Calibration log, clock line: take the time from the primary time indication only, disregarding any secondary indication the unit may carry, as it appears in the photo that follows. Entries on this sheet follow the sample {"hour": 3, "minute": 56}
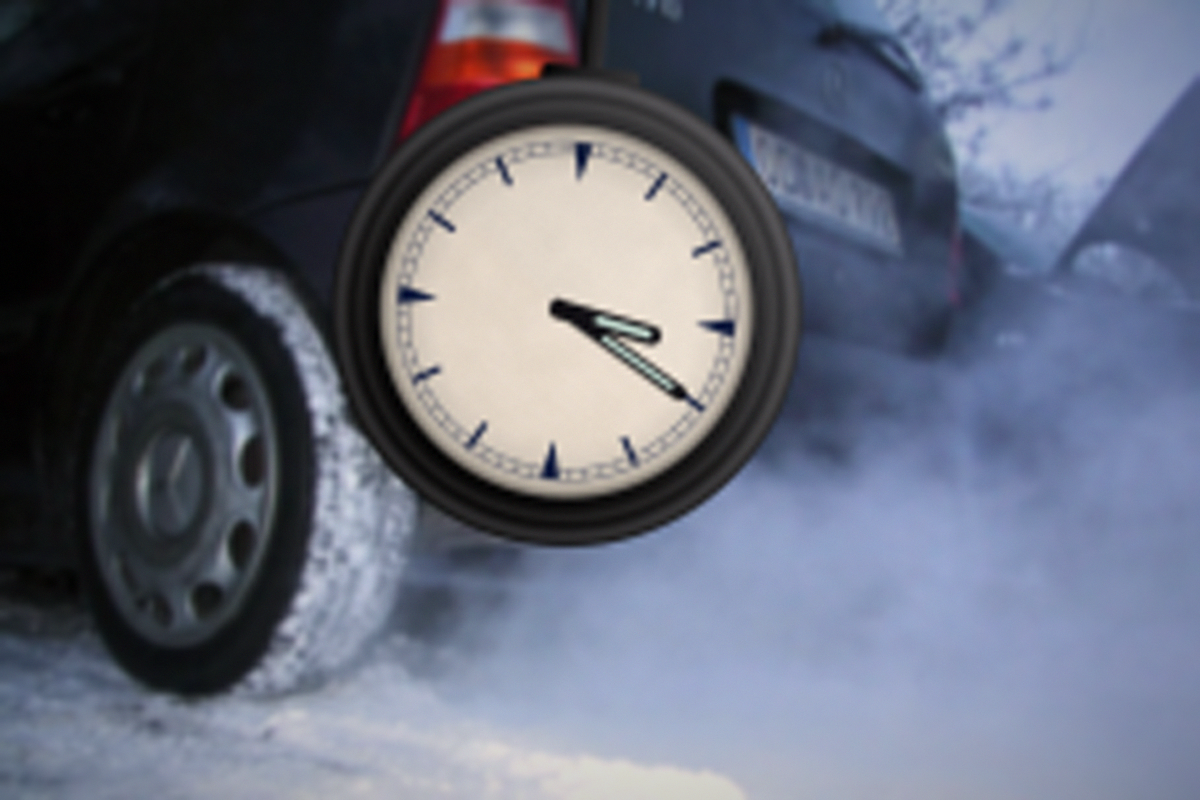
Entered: {"hour": 3, "minute": 20}
